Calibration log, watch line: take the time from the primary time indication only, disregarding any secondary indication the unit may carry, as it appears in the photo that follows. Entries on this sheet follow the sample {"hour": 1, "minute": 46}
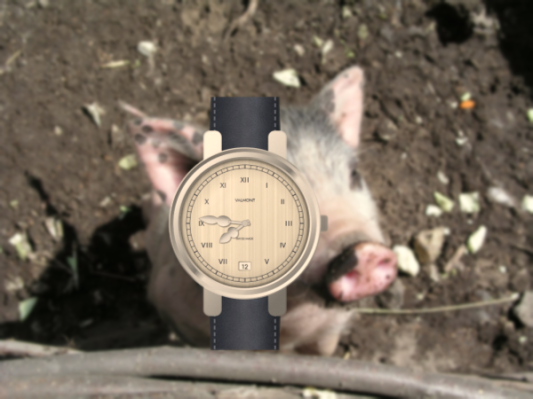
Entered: {"hour": 7, "minute": 46}
